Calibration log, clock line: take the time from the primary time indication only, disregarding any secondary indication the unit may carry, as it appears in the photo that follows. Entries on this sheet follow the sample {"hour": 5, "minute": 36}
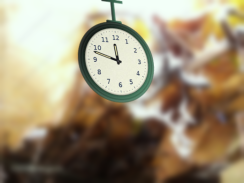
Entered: {"hour": 11, "minute": 48}
